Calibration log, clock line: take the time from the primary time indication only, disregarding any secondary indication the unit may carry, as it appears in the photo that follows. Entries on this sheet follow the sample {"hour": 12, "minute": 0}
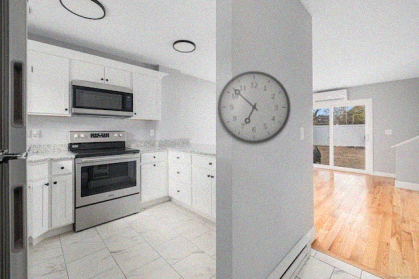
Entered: {"hour": 6, "minute": 52}
